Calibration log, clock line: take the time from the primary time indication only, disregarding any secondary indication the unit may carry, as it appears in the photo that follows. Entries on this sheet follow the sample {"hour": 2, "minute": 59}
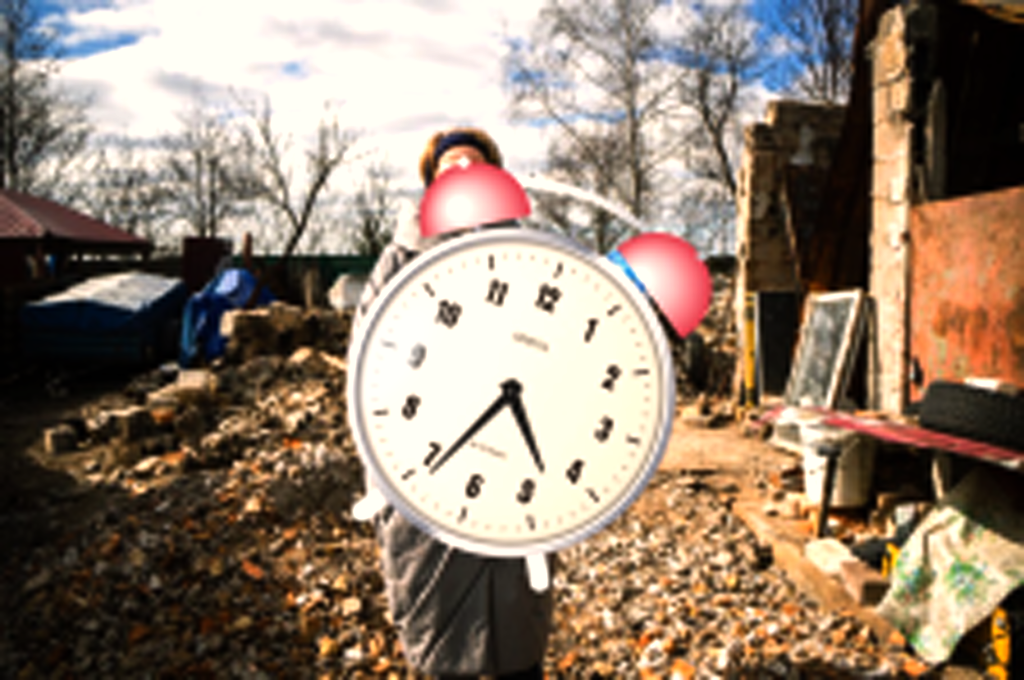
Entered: {"hour": 4, "minute": 34}
